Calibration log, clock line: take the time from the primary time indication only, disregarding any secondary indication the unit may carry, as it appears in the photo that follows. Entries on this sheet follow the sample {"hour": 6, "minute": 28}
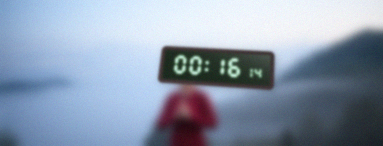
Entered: {"hour": 0, "minute": 16}
